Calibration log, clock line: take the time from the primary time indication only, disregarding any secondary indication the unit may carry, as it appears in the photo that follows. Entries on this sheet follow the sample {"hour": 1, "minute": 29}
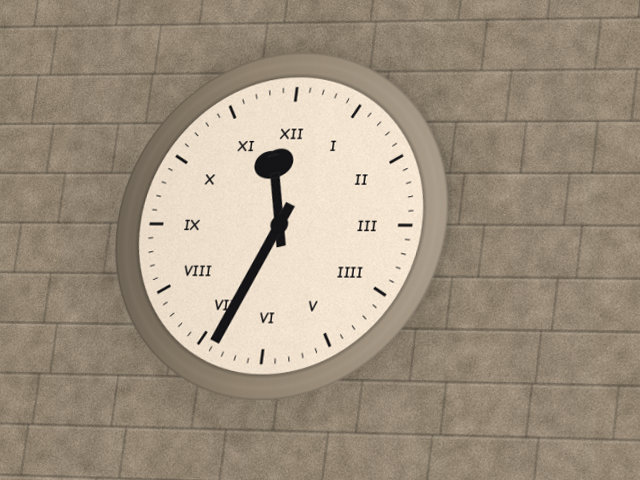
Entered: {"hour": 11, "minute": 34}
